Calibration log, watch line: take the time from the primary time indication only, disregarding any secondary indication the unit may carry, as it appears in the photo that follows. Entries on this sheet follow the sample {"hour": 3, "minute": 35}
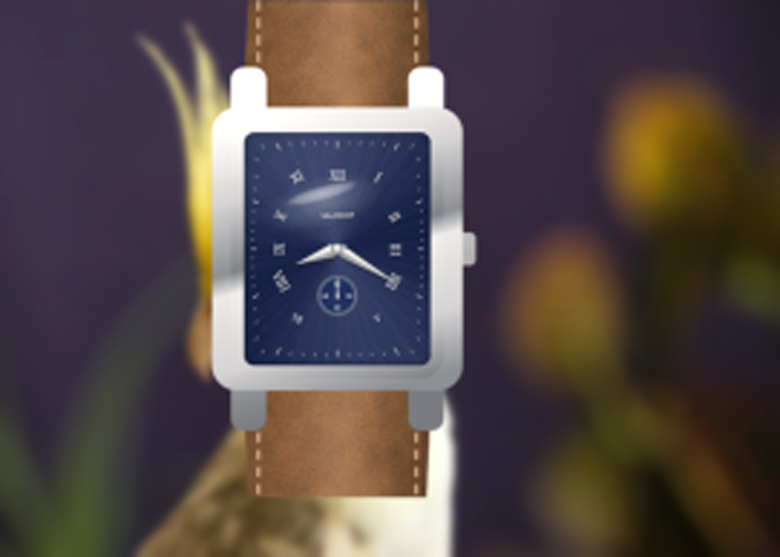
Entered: {"hour": 8, "minute": 20}
